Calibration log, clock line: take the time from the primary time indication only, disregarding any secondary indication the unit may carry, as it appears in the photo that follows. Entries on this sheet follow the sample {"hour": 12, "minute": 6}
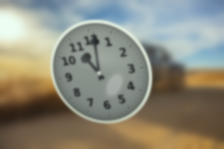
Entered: {"hour": 11, "minute": 1}
